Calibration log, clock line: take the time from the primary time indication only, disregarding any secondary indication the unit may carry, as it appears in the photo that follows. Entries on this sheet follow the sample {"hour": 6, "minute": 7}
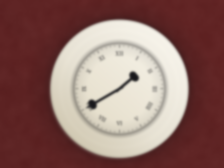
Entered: {"hour": 1, "minute": 40}
